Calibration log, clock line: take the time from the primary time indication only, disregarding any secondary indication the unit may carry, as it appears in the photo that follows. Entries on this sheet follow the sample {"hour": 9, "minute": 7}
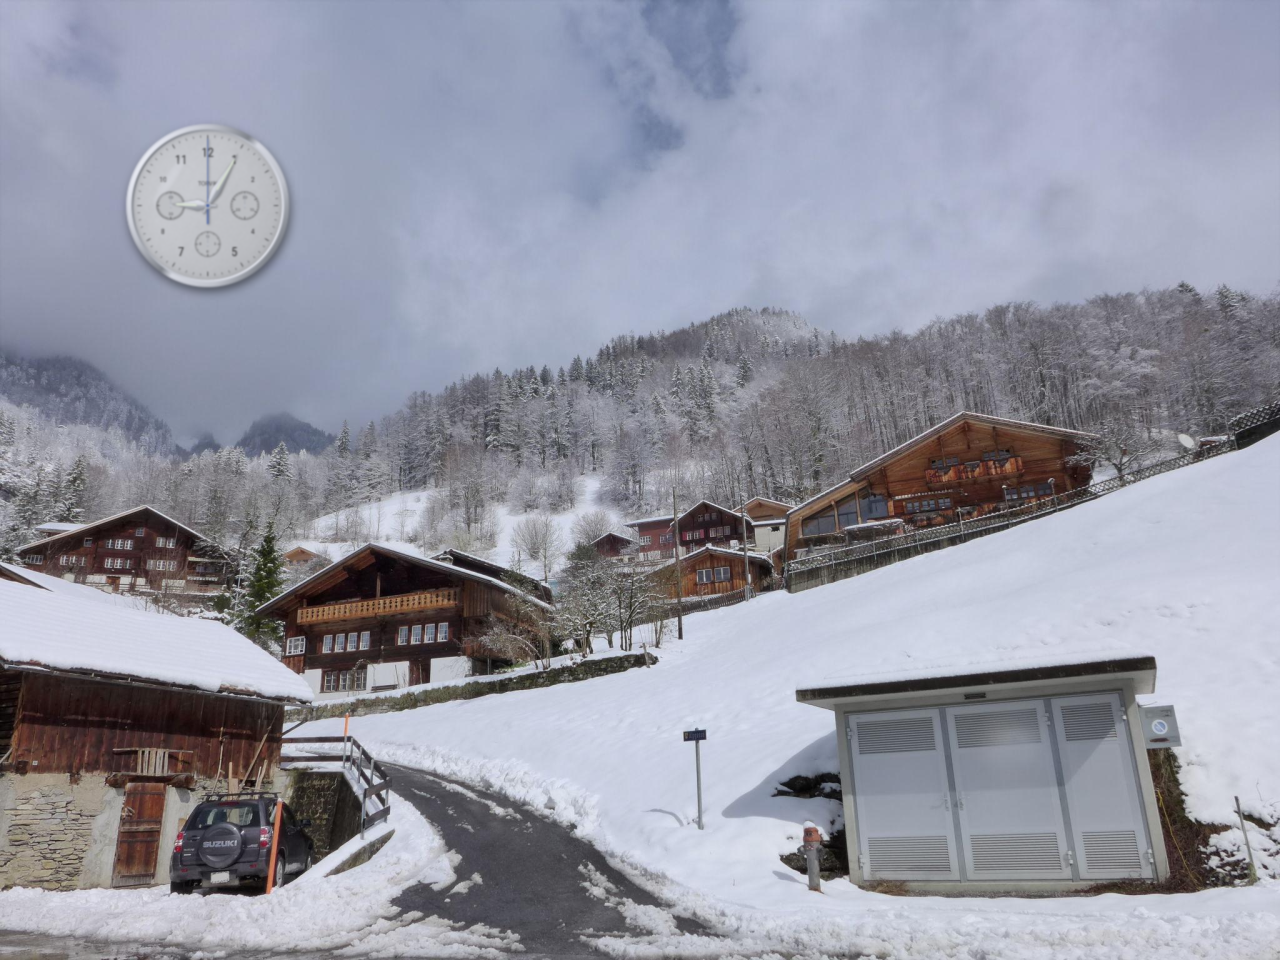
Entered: {"hour": 9, "minute": 5}
